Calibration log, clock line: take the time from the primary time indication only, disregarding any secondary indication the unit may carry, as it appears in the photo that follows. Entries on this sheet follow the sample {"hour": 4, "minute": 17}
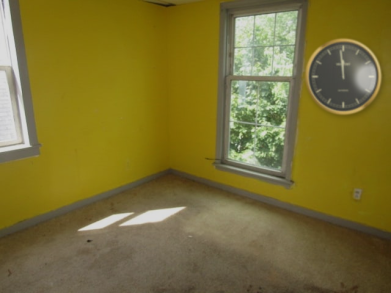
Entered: {"hour": 11, "minute": 59}
